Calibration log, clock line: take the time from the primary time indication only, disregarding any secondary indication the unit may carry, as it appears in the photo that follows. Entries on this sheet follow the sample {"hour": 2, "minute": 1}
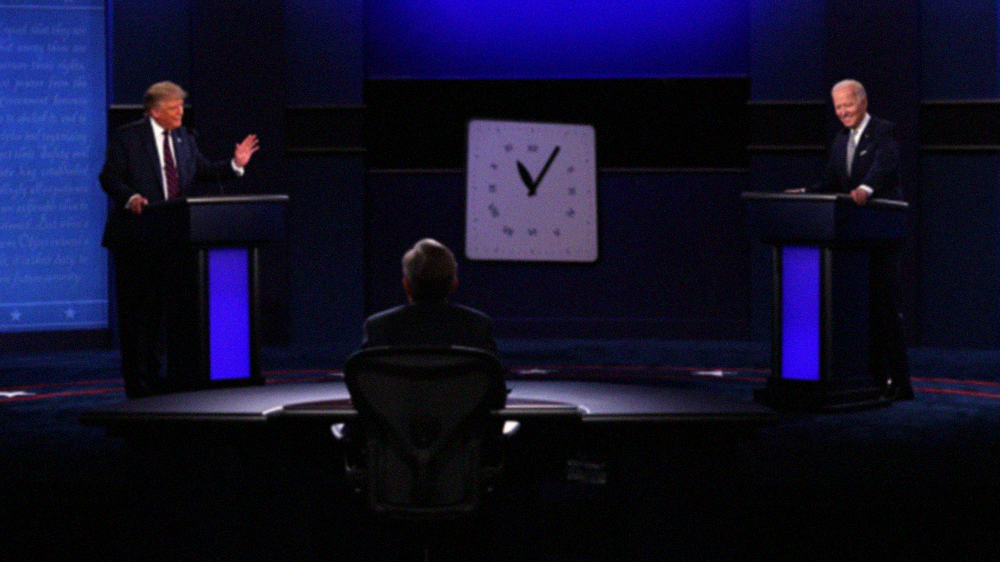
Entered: {"hour": 11, "minute": 5}
